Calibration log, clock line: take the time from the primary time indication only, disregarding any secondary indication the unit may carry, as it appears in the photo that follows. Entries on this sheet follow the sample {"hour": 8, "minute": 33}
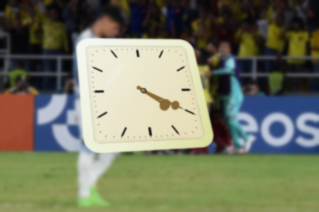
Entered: {"hour": 4, "minute": 20}
